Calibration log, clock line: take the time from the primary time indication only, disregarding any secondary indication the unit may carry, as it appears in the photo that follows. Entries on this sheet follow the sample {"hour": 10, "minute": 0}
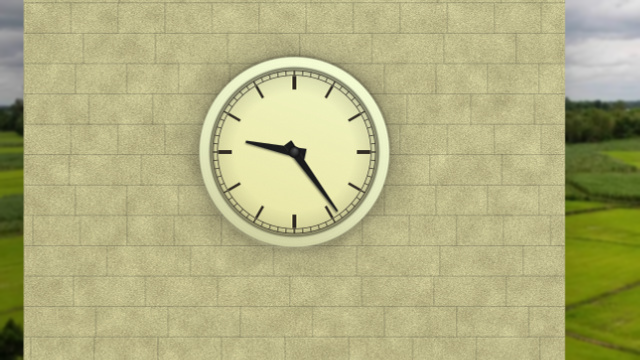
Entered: {"hour": 9, "minute": 24}
